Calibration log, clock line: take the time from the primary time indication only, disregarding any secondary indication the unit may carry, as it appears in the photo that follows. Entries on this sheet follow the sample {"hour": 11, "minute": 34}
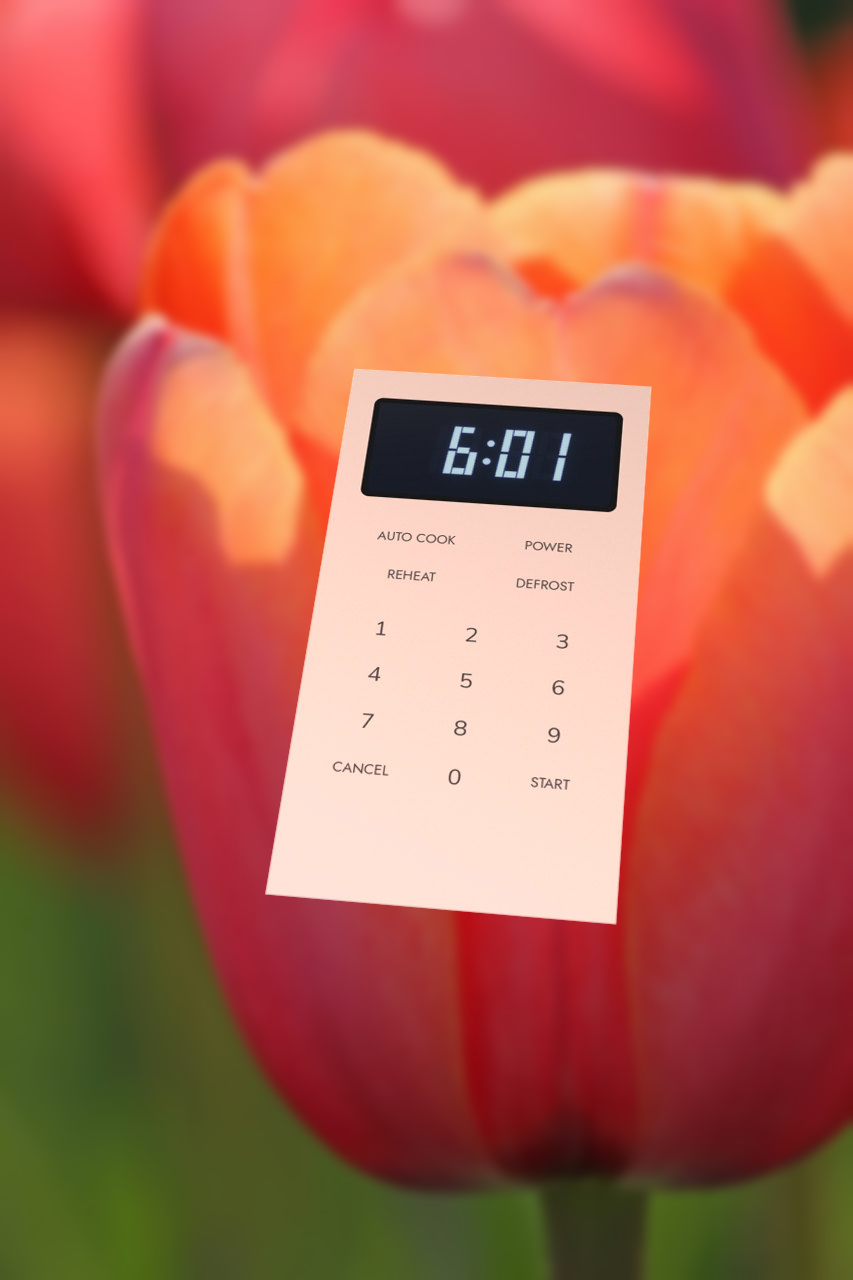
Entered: {"hour": 6, "minute": 1}
